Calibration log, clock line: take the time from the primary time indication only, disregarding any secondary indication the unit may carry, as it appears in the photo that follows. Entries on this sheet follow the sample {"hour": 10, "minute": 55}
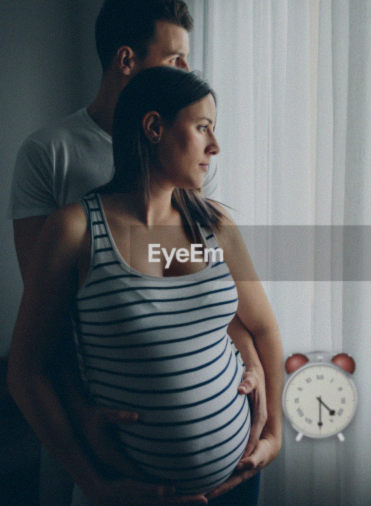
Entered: {"hour": 4, "minute": 30}
